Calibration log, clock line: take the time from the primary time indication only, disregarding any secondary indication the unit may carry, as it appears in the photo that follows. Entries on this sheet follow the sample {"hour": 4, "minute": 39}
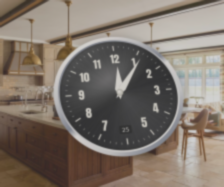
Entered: {"hour": 12, "minute": 6}
